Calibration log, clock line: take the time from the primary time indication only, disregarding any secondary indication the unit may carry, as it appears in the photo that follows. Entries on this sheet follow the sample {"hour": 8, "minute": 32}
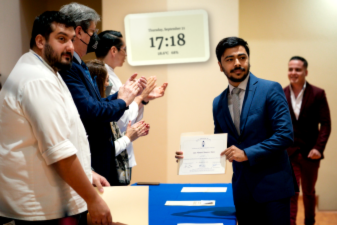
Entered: {"hour": 17, "minute": 18}
